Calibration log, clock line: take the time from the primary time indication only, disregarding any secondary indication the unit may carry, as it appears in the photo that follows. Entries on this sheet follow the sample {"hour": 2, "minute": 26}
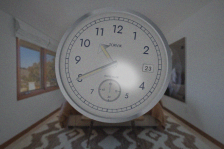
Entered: {"hour": 10, "minute": 40}
